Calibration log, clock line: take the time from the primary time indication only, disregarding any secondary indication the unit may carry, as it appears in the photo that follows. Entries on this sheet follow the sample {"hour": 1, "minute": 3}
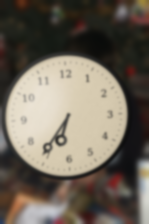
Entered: {"hour": 6, "minute": 36}
